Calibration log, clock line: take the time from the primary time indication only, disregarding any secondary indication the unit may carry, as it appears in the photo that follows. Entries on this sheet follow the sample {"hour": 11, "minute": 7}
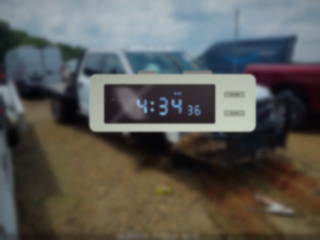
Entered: {"hour": 4, "minute": 34}
